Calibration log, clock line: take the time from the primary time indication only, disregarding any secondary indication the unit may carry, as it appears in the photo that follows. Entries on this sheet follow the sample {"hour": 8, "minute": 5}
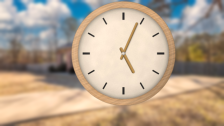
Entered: {"hour": 5, "minute": 4}
